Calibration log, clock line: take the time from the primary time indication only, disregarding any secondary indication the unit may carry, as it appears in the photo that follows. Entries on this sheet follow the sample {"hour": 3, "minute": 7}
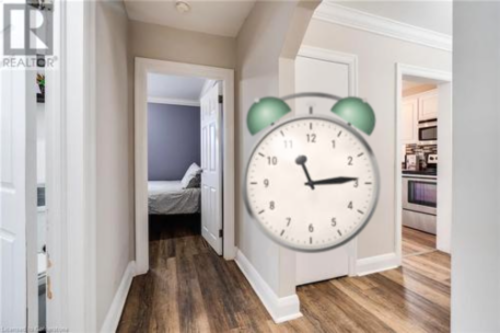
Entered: {"hour": 11, "minute": 14}
